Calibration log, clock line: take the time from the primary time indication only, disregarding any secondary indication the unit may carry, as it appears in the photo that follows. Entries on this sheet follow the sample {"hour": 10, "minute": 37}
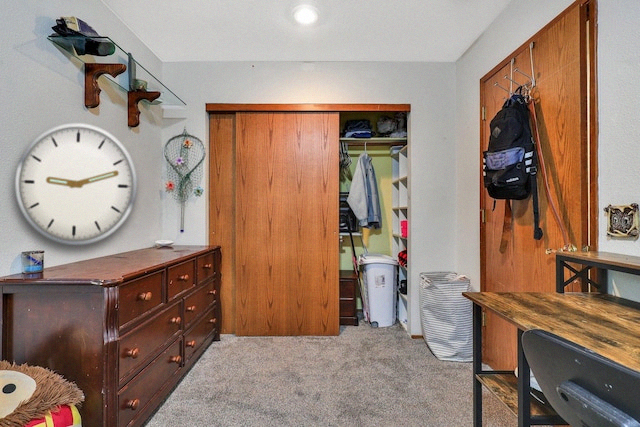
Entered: {"hour": 9, "minute": 12}
